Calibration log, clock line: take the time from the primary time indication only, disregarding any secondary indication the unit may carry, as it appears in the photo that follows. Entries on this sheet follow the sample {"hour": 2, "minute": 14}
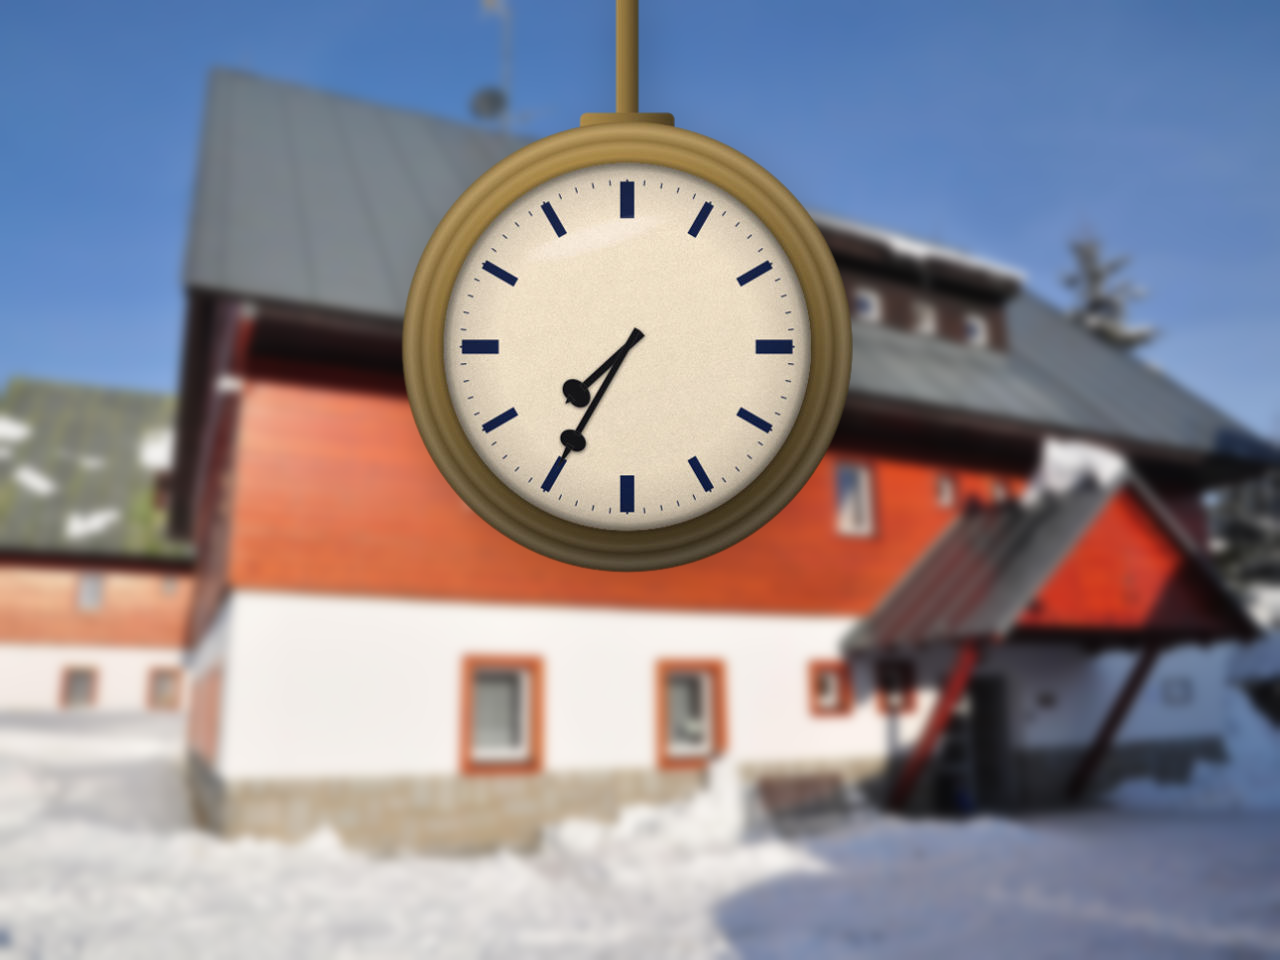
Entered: {"hour": 7, "minute": 35}
